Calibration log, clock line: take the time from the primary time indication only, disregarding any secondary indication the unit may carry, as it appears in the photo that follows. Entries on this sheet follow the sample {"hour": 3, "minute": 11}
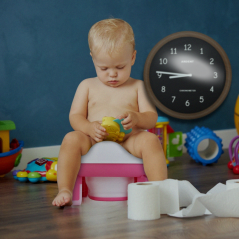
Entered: {"hour": 8, "minute": 46}
